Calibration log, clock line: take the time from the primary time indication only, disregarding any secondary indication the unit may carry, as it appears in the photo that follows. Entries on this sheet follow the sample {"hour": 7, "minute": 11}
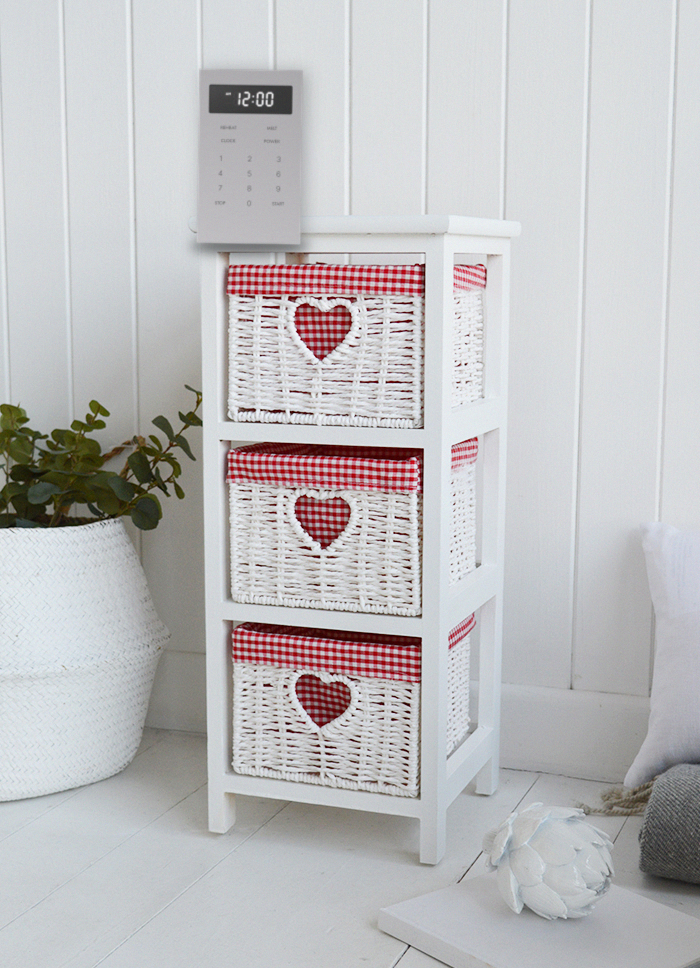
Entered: {"hour": 12, "minute": 0}
